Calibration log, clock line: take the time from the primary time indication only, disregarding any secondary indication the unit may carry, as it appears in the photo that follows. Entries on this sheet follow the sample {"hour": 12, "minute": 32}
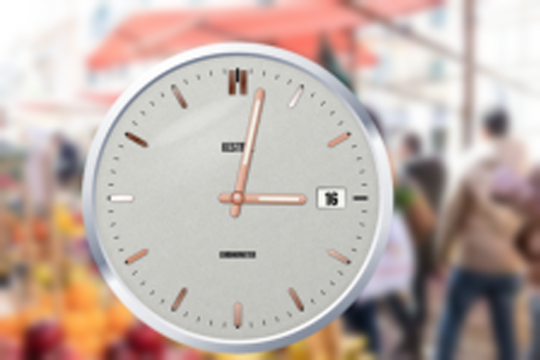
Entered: {"hour": 3, "minute": 2}
